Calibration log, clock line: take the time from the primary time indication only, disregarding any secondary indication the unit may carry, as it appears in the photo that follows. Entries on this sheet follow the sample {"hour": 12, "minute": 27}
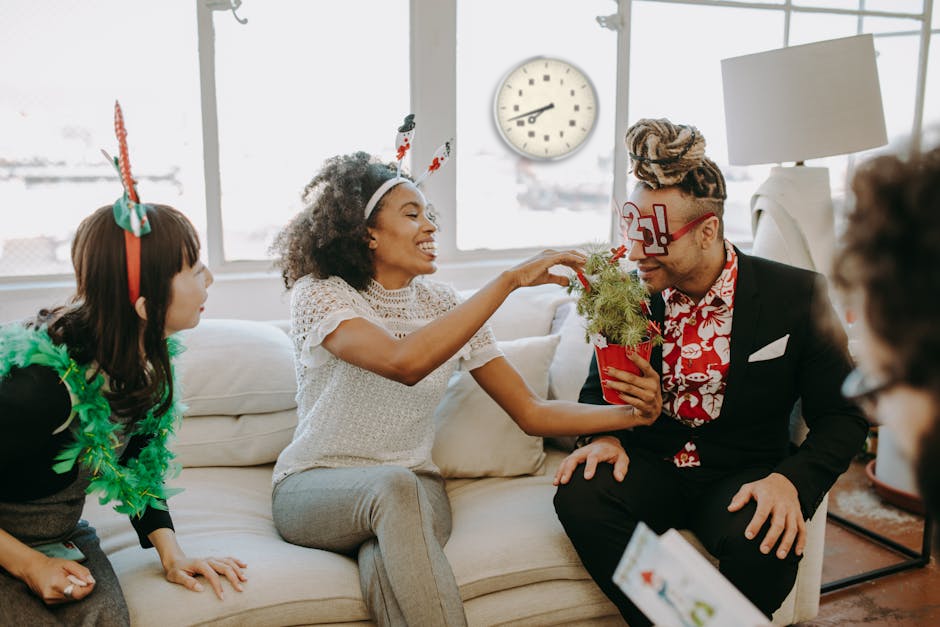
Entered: {"hour": 7, "minute": 42}
